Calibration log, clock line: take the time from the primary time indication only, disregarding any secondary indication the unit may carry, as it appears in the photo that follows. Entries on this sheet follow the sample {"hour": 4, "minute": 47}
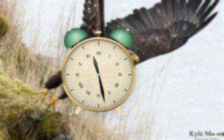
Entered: {"hour": 11, "minute": 28}
